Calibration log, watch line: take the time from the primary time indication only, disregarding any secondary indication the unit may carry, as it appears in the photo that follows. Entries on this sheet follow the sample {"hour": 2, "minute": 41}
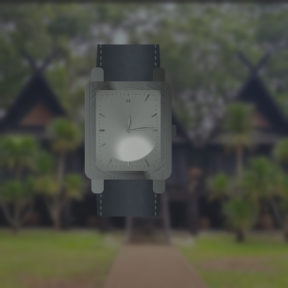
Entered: {"hour": 12, "minute": 14}
